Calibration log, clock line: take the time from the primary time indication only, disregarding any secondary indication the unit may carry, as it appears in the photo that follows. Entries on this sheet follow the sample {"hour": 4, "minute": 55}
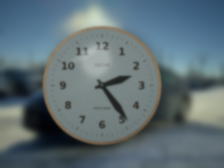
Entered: {"hour": 2, "minute": 24}
